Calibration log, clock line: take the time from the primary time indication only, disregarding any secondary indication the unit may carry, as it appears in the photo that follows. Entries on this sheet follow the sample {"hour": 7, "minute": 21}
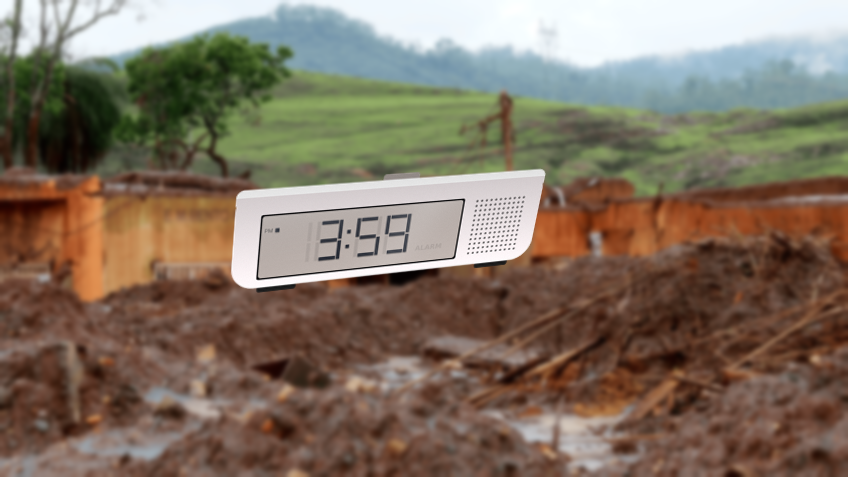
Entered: {"hour": 3, "minute": 59}
